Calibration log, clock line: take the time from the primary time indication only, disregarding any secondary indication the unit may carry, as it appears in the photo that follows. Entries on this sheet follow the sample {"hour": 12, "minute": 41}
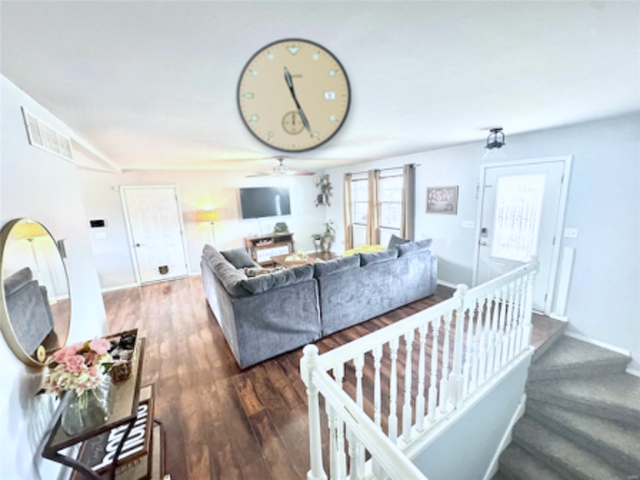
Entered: {"hour": 11, "minute": 26}
